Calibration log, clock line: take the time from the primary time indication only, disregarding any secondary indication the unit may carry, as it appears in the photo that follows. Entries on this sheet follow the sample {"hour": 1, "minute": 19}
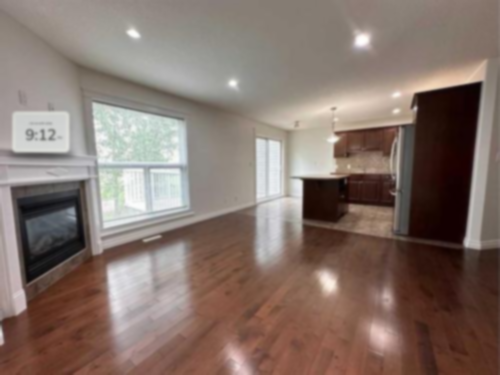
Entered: {"hour": 9, "minute": 12}
